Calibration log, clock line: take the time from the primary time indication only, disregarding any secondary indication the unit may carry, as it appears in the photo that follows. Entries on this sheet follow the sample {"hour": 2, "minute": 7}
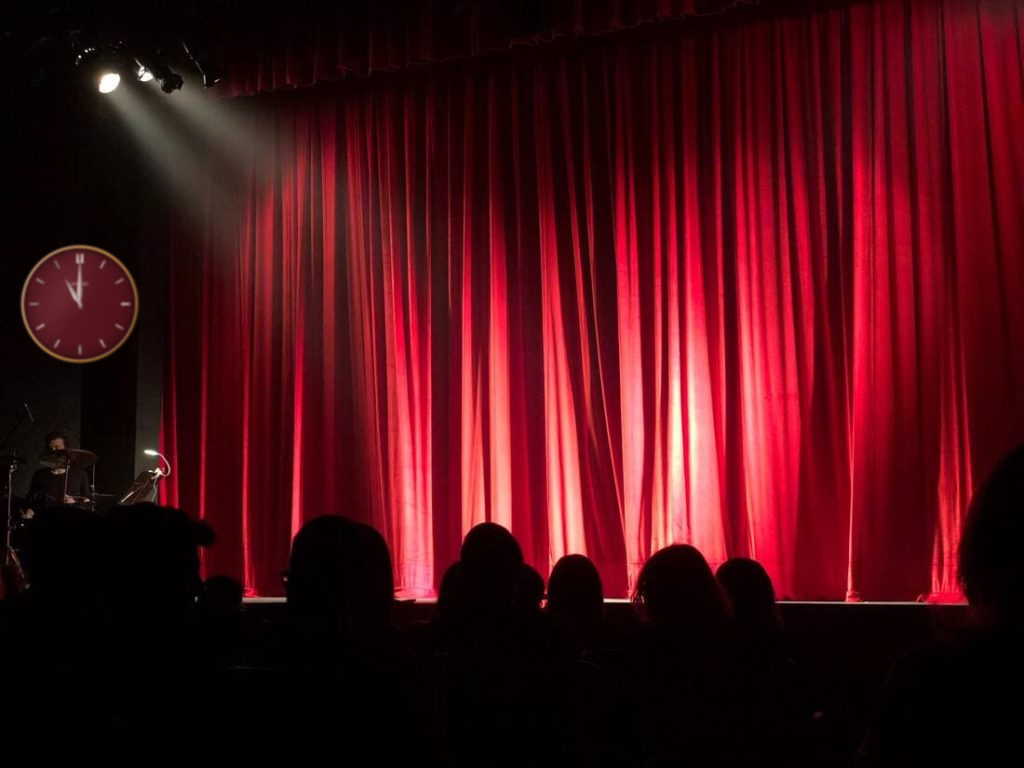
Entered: {"hour": 11, "minute": 0}
